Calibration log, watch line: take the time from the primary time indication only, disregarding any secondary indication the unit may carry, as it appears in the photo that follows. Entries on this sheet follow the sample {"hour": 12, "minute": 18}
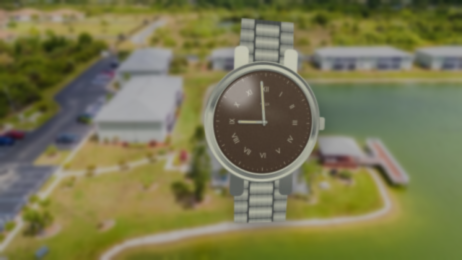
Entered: {"hour": 8, "minute": 59}
